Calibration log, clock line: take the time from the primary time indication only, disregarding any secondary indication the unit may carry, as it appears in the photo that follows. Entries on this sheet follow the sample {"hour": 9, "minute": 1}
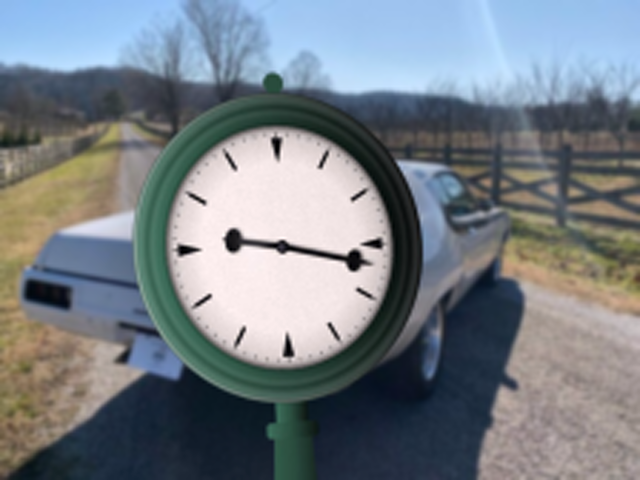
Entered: {"hour": 9, "minute": 17}
